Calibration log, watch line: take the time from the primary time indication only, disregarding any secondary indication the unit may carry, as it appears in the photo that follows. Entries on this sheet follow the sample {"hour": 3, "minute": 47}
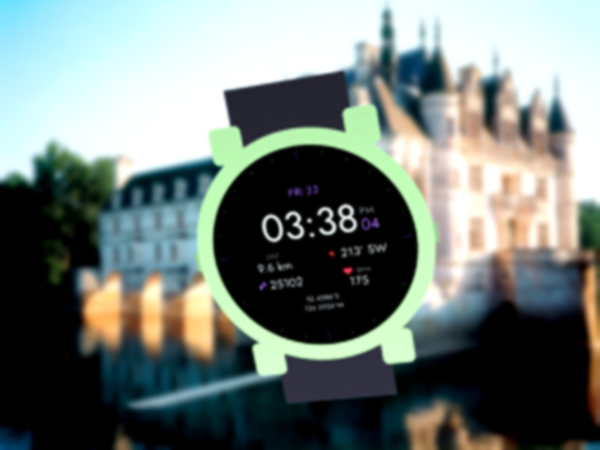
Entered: {"hour": 3, "minute": 38}
